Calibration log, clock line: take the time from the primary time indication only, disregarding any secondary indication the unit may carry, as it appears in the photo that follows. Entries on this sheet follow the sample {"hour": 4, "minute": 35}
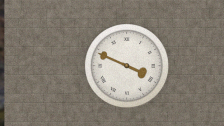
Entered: {"hour": 3, "minute": 49}
